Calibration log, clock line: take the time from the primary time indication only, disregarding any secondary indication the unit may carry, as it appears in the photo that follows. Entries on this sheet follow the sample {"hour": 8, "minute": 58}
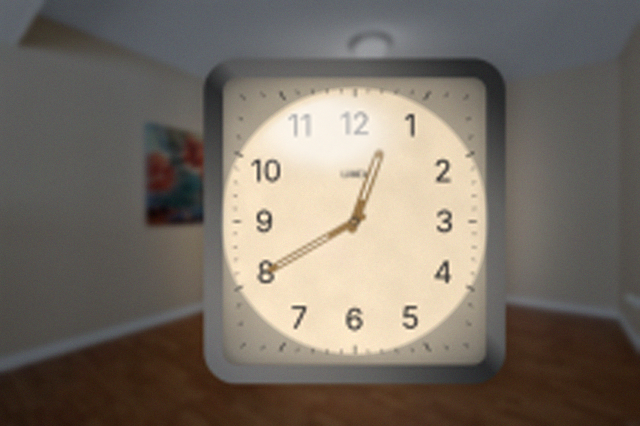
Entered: {"hour": 12, "minute": 40}
